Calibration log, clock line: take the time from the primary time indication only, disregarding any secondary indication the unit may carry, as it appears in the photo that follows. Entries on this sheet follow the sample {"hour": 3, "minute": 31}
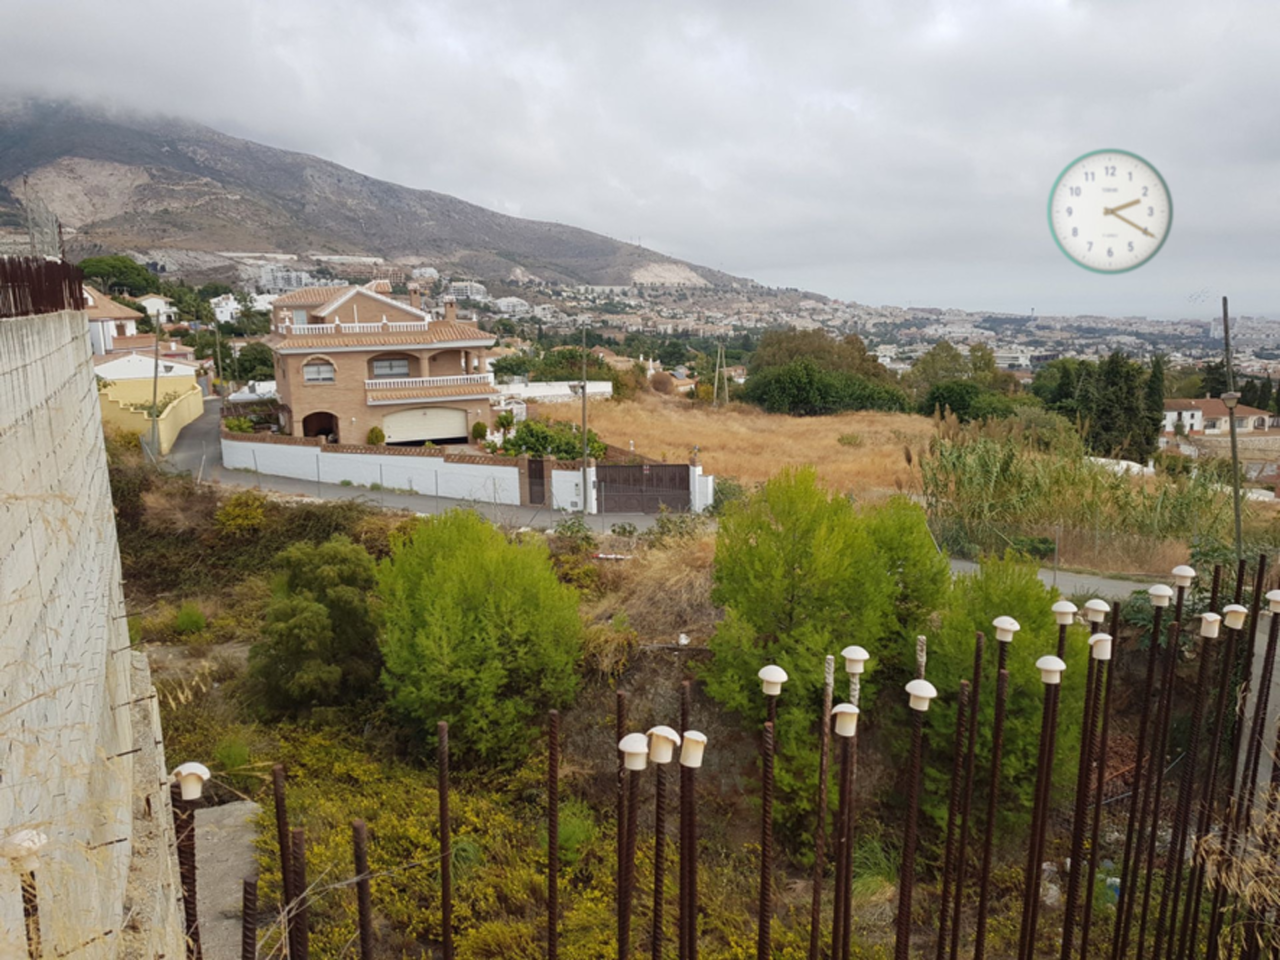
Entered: {"hour": 2, "minute": 20}
